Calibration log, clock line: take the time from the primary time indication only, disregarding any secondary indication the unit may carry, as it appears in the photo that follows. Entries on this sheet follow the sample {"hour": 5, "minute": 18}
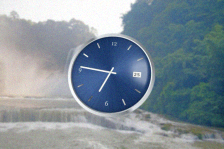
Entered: {"hour": 6, "minute": 46}
